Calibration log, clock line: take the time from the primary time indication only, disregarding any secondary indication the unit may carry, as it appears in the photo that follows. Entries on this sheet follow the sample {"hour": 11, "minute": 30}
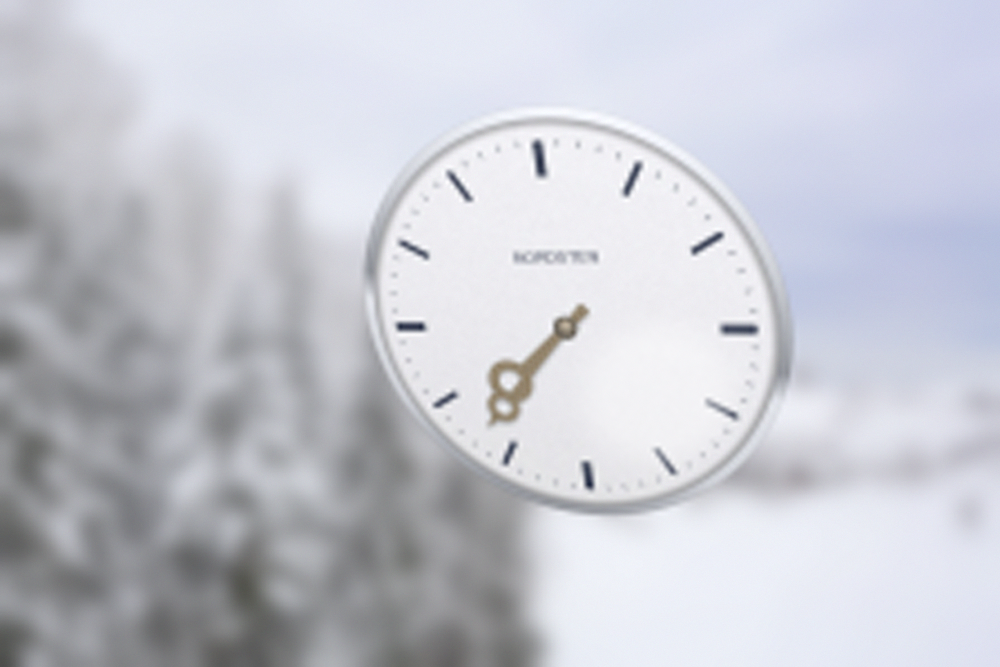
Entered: {"hour": 7, "minute": 37}
